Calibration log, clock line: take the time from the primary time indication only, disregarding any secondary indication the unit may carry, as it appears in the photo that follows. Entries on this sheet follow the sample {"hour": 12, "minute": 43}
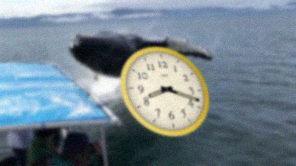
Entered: {"hour": 8, "minute": 18}
